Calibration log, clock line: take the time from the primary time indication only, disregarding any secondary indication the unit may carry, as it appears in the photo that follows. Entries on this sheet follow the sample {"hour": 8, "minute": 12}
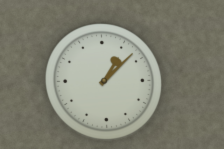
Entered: {"hour": 1, "minute": 8}
